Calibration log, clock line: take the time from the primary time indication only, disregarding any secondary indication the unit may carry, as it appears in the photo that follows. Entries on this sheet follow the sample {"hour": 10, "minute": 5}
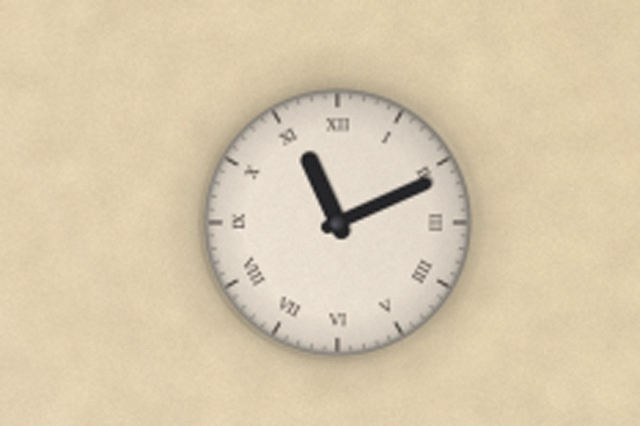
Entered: {"hour": 11, "minute": 11}
